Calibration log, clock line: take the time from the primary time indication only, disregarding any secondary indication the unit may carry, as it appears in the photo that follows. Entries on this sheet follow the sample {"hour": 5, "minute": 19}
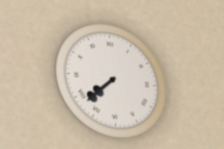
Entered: {"hour": 7, "minute": 38}
